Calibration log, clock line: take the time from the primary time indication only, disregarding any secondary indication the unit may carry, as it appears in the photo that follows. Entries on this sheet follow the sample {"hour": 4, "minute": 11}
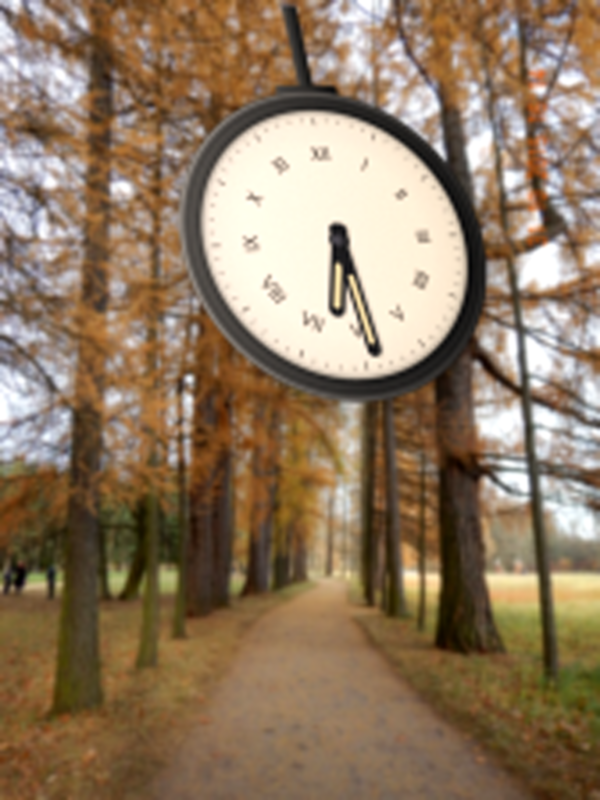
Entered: {"hour": 6, "minute": 29}
